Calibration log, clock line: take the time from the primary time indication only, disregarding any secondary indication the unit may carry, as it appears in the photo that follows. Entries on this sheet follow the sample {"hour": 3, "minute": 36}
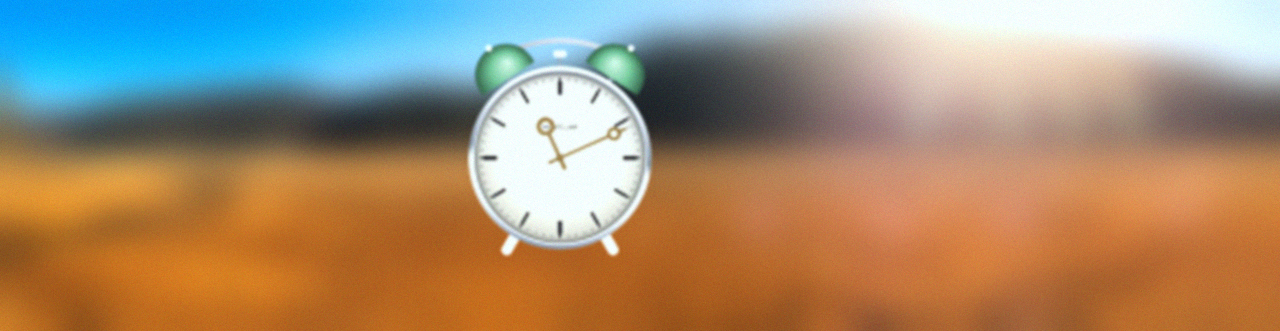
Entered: {"hour": 11, "minute": 11}
